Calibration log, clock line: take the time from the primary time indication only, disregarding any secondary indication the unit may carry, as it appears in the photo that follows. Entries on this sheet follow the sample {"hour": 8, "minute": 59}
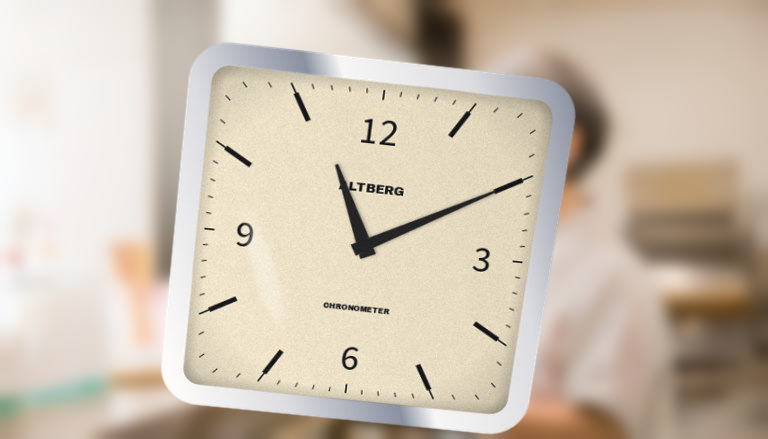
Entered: {"hour": 11, "minute": 10}
